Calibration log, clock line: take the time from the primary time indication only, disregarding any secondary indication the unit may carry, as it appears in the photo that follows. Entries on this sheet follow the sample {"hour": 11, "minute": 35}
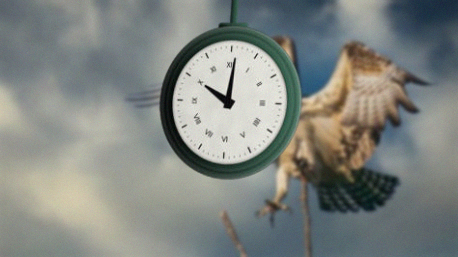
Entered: {"hour": 10, "minute": 1}
